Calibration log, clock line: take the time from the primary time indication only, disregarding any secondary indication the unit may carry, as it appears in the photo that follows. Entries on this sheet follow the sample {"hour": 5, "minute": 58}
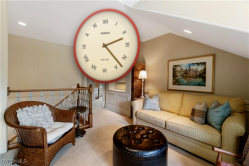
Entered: {"hour": 2, "minute": 23}
